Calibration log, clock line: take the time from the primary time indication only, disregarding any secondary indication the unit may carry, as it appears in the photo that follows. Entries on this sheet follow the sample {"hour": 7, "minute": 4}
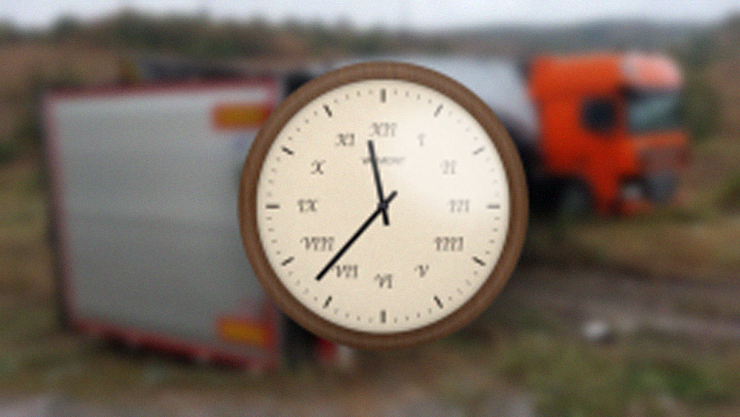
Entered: {"hour": 11, "minute": 37}
